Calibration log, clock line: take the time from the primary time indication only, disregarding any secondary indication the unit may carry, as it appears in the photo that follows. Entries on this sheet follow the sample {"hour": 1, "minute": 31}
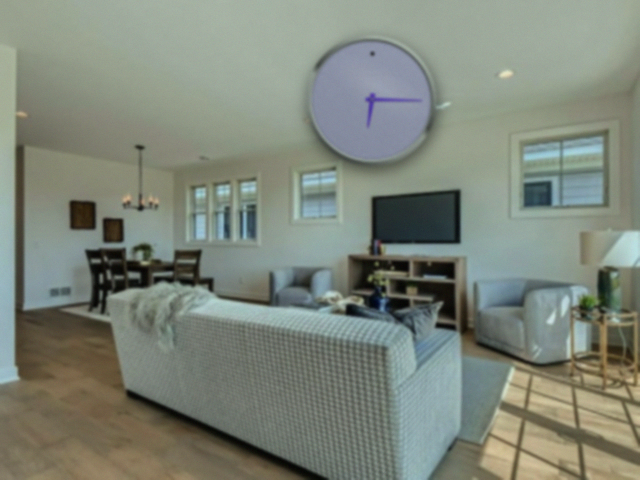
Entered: {"hour": 6, "minute": 15}
